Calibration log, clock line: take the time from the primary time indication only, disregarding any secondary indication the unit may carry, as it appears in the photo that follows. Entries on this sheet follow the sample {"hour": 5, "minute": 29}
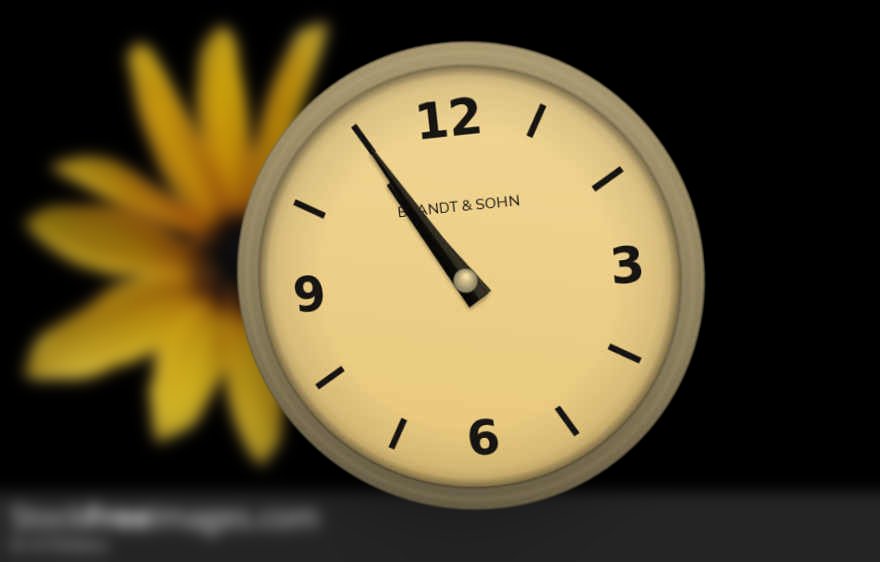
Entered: {"hour": 10, "minute": 55}
